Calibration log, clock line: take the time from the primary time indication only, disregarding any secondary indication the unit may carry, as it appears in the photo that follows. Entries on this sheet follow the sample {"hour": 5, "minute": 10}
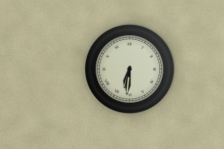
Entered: {"hour": 6, "minute": 31}
